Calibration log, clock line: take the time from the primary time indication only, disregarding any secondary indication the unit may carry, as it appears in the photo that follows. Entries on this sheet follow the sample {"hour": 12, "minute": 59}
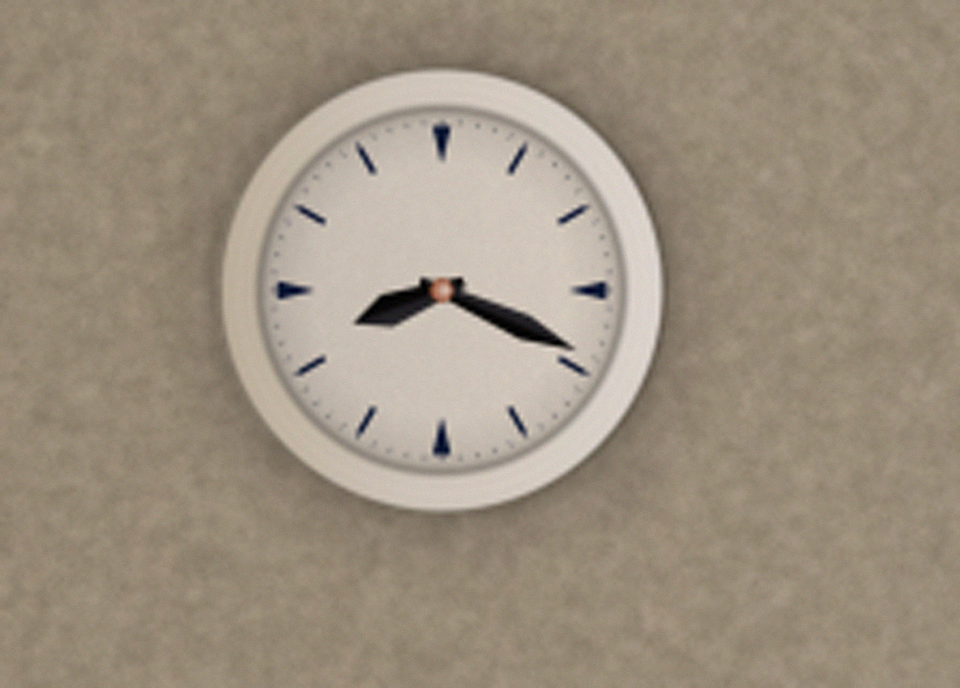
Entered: {"hour": 8, "minute": 19}
